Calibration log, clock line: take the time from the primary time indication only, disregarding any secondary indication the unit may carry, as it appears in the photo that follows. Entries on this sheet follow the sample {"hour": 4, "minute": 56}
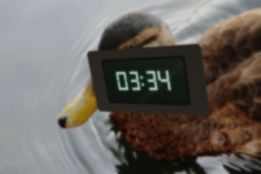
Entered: {"hour": 3, "minute": 34}
